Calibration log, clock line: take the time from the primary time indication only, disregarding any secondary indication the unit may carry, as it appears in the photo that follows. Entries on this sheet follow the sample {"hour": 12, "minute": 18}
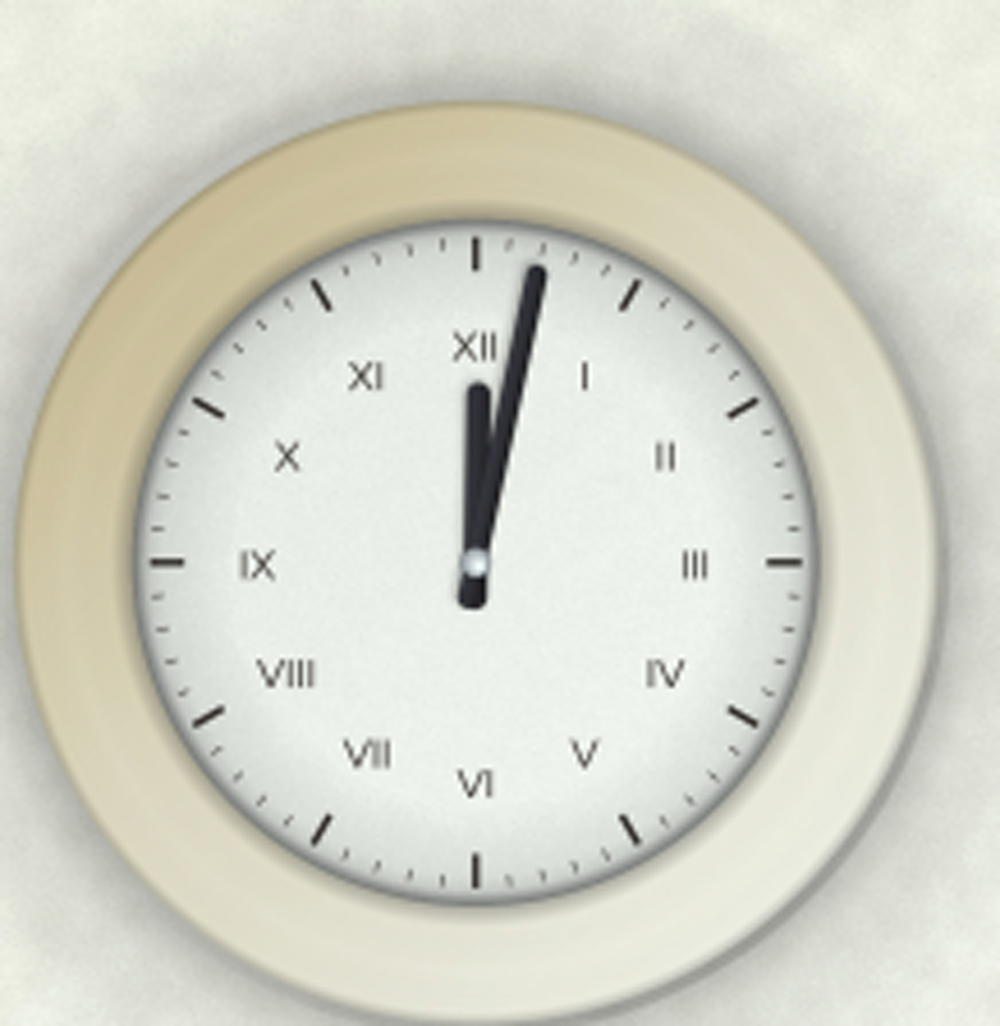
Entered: {"hour": 12, "minute": 2}
